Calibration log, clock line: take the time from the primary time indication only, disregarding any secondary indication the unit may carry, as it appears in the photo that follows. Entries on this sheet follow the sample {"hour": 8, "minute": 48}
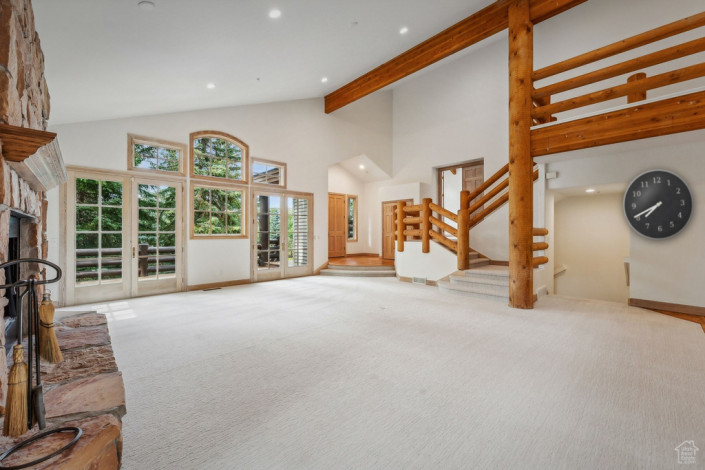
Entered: {"hour": 7, "minute": 41}
